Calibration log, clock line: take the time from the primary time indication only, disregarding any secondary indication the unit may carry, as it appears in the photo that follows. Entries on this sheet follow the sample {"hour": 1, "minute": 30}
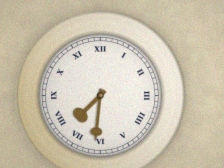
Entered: {"hour": 7, "minute": 31}
